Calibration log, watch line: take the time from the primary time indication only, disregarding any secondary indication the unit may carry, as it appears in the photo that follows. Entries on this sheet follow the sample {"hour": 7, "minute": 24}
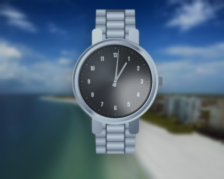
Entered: {"hour": 1, "minute": 1}
